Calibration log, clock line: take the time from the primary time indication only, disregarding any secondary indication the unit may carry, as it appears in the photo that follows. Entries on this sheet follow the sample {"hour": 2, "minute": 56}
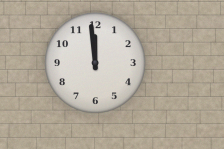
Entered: {"hour": 11, "minute": 59}
